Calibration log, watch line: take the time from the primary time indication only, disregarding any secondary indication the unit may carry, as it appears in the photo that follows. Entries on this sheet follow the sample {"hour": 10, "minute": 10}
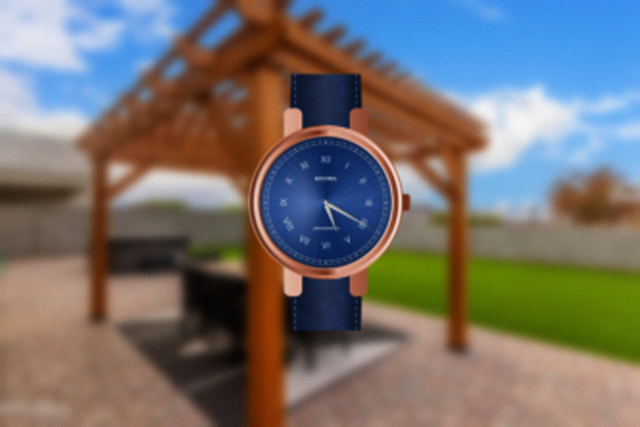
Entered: {"hour": 5, "minute": 20}
